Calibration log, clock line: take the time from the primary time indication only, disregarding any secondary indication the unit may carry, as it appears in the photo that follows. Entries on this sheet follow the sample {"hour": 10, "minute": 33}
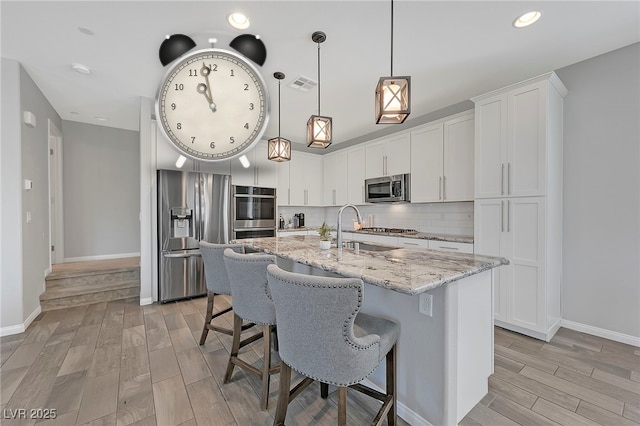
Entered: {"hour": 10, "minute": 58}
